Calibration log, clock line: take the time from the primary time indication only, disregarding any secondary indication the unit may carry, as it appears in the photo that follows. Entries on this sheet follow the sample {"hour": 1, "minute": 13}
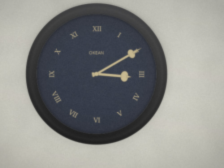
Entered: {"hour": 3, "minute": 10}
